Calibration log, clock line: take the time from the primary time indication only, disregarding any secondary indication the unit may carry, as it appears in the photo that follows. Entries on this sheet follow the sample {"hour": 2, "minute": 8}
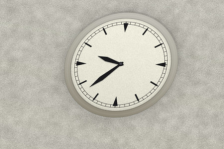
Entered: {"hour": 9, "minute": 38}
